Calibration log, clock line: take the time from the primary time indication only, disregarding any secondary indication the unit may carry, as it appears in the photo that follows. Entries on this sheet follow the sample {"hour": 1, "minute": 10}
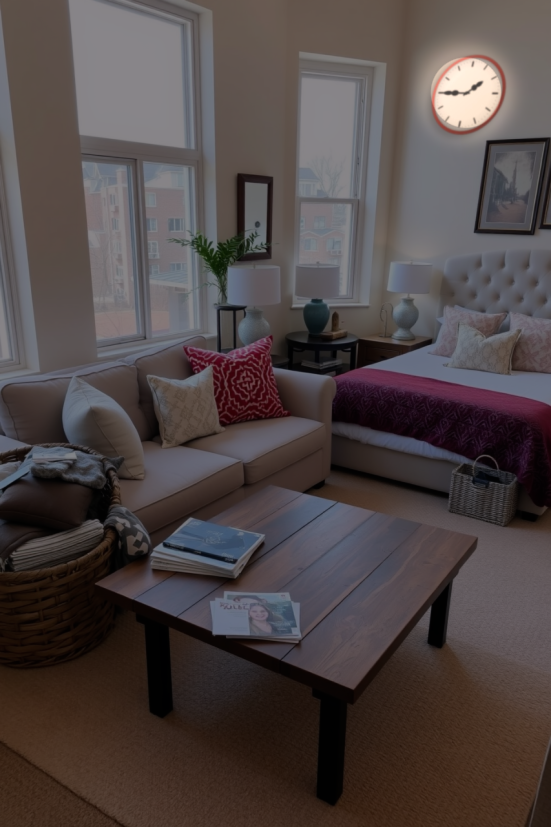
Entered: {"hour": 1, "minute": 45}
